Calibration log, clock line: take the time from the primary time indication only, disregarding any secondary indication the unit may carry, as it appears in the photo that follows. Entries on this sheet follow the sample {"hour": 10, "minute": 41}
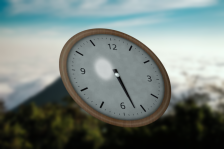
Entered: {"hour": 5, "minute": 27}
